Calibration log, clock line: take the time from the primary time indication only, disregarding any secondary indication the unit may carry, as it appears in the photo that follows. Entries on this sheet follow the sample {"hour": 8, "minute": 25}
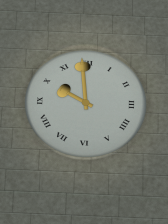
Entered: {"hour": 9, "minute": 59}
